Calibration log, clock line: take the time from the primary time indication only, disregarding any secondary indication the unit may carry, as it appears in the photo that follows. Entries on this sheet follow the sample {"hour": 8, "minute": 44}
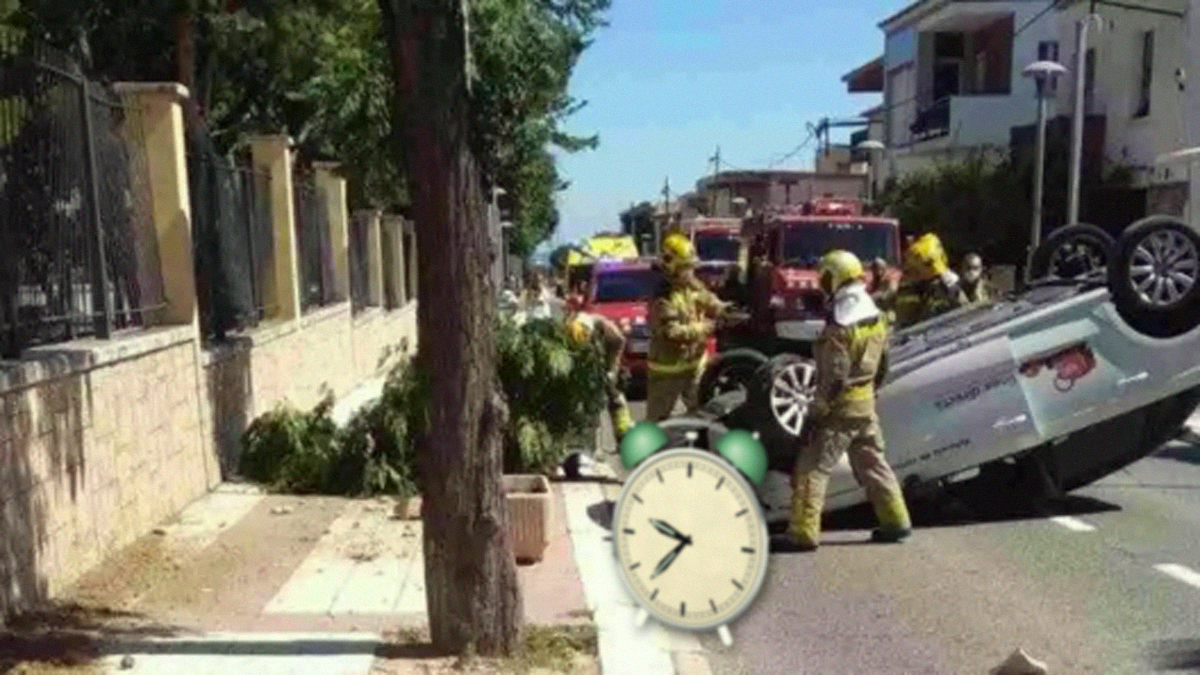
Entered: {"hour": 9, "minute": 37}
